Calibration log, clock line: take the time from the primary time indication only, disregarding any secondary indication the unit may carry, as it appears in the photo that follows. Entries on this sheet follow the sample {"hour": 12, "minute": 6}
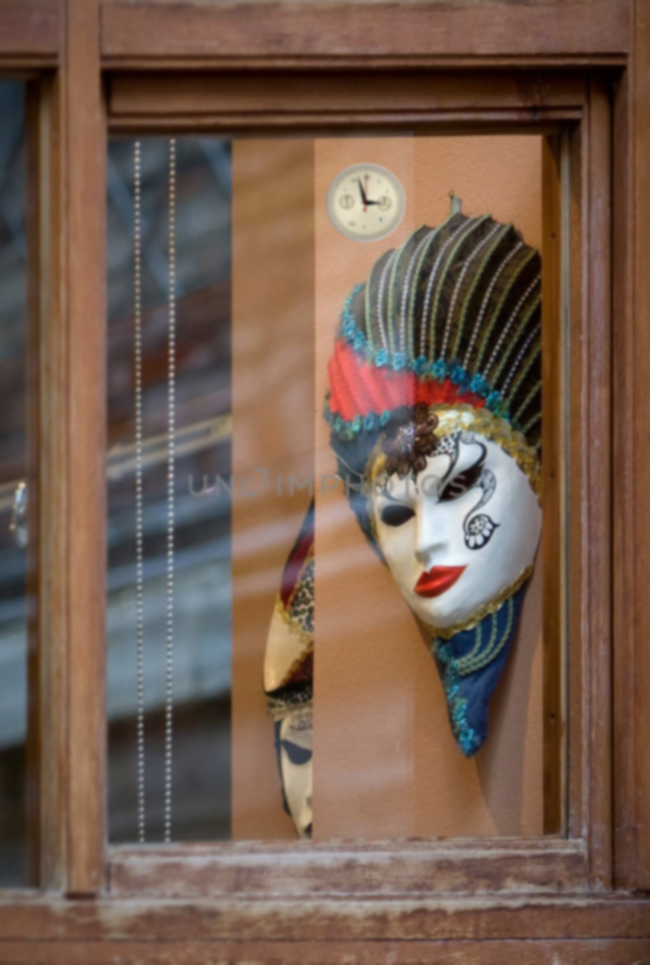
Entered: {"hour": 2, "minute": 57}
